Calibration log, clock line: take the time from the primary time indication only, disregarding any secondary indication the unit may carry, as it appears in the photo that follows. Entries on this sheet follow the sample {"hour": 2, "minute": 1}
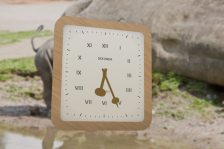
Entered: {"hour": 6, "minute": 26}
